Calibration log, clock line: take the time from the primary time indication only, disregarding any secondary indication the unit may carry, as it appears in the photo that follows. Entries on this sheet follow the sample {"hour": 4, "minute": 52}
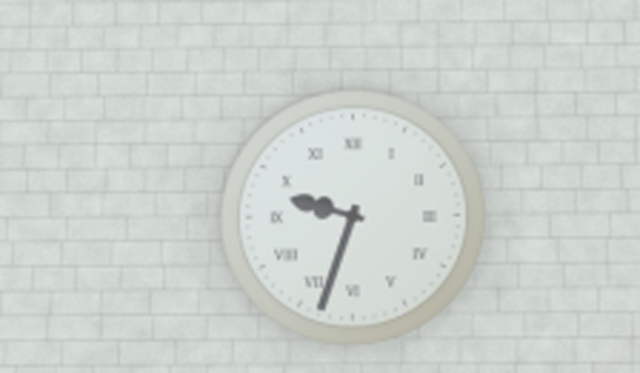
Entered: {"hour": 9, "minute": 33}
